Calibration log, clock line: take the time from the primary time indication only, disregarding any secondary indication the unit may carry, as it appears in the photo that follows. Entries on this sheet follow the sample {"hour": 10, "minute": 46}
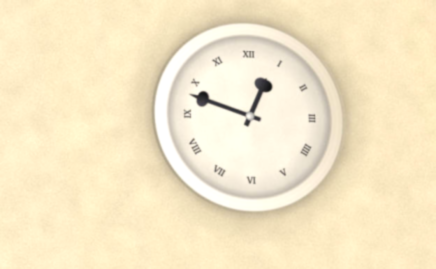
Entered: {"hour": 12, "minute": 48}
